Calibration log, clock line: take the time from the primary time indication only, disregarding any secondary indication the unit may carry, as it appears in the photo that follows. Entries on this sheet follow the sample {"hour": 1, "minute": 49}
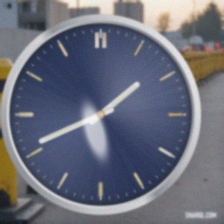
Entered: {"hour": 1, "minute": 41}
